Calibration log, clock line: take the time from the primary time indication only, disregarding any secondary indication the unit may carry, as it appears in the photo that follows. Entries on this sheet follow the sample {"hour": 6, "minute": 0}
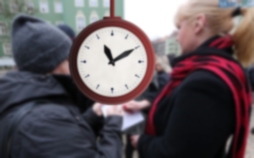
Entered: {"hour": 11, "minute": 10}
